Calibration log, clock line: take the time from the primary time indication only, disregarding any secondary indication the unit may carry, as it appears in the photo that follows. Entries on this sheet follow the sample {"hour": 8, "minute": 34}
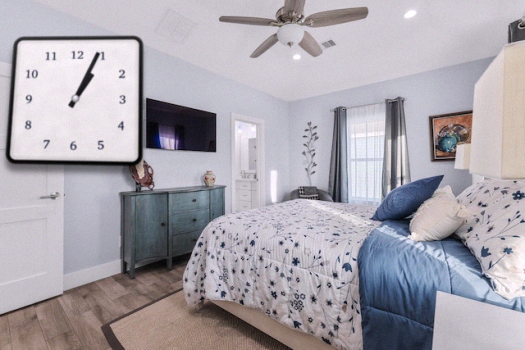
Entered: {"hour": 1, "minute": 4}
